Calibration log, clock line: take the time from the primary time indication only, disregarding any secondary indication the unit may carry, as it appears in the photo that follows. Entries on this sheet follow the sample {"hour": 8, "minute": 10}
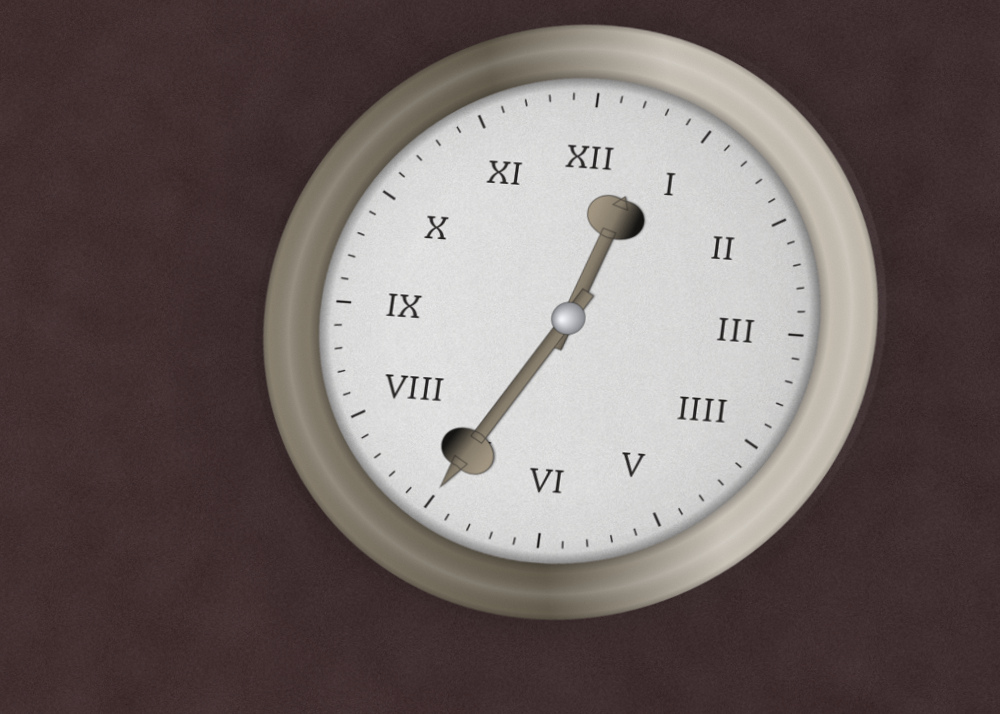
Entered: {"hour": 12, "minute": 35}
